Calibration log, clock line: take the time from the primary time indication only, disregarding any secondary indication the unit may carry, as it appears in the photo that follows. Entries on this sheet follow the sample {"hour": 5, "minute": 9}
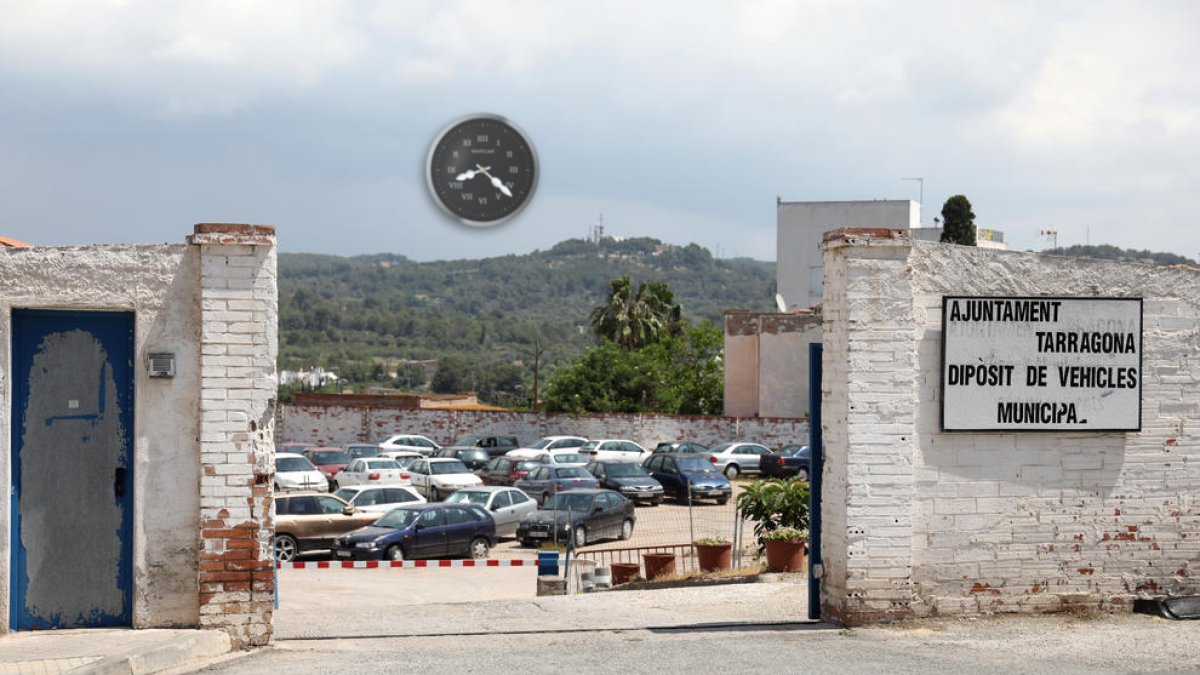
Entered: {"hour": 8, "minute": 22}
